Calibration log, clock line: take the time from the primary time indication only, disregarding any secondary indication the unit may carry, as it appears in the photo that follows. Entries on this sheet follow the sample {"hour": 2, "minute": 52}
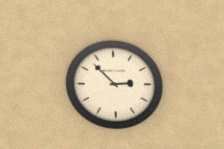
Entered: {"hour": 2, "minute": 53}
